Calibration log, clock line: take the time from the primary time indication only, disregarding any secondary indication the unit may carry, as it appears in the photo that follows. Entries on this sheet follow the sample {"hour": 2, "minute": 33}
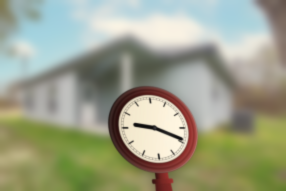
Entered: {"hour": 9, "minute": 19}
